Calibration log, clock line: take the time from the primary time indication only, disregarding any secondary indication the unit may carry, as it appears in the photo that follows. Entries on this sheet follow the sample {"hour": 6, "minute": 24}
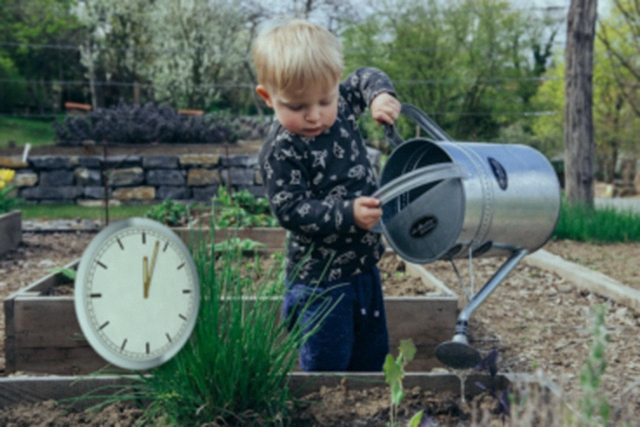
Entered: {"hour": 12, "minute": 3}
